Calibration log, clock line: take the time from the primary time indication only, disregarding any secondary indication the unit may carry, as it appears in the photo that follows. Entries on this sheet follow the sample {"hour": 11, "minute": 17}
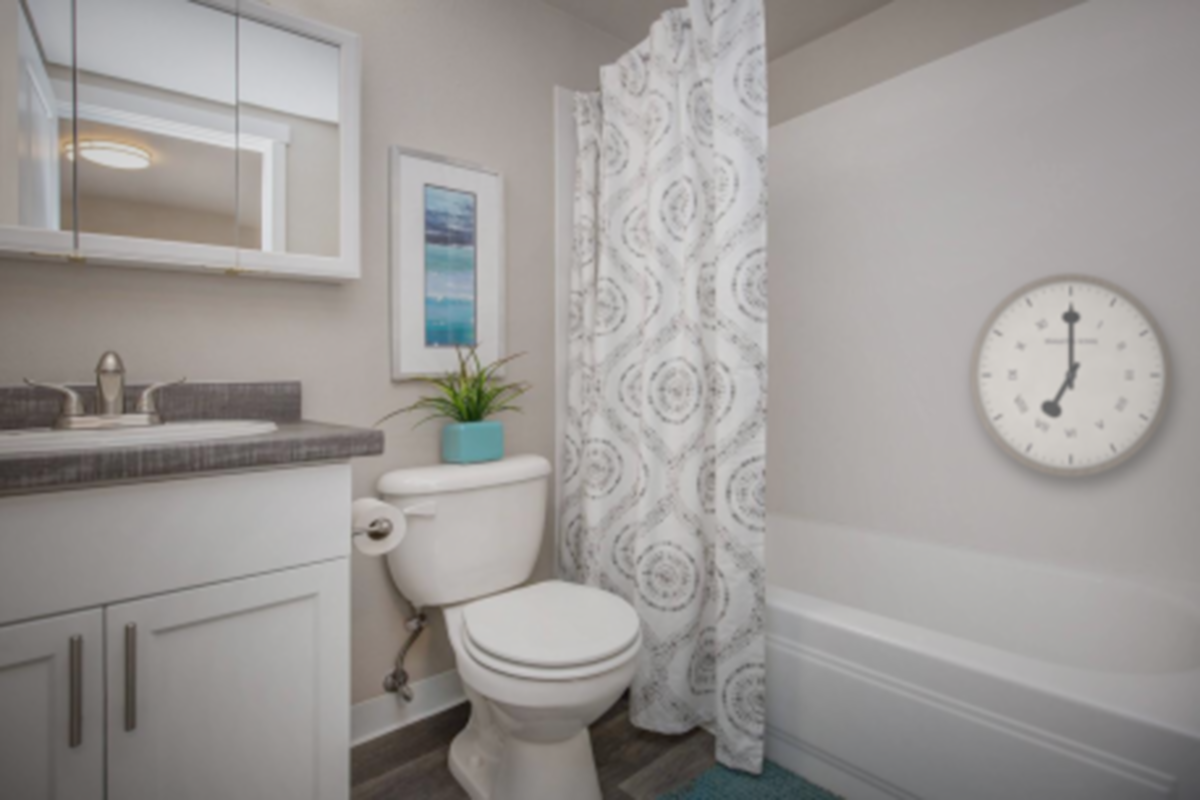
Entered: {"hour": 7, "minute": 0}
